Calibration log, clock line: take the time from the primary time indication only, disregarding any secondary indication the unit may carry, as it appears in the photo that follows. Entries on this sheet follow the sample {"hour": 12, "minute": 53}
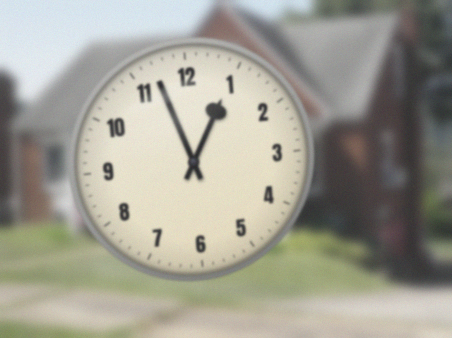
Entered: {"hour": 12, "minute": 57}
